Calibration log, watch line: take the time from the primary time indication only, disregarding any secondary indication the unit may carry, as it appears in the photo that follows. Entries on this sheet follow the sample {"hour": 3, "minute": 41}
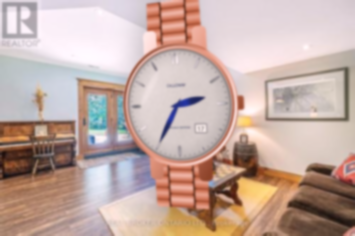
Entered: {"hour": 2, "minute": 35}
